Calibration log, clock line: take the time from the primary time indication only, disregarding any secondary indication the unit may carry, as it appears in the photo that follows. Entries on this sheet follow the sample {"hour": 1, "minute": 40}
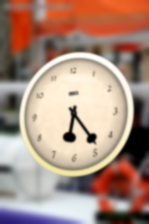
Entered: {"hour": 6, "minute": 24}
